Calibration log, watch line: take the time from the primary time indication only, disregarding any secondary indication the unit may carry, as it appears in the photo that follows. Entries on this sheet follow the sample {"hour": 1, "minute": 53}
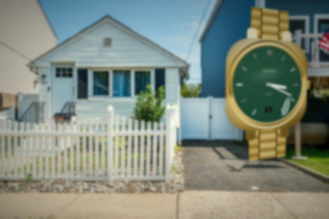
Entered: {"hour": 3, "minute": 19}
